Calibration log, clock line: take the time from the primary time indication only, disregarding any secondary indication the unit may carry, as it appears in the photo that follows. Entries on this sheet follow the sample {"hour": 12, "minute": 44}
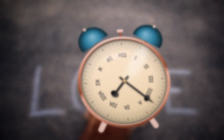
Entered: {"hour": 7, "minute": 22}
